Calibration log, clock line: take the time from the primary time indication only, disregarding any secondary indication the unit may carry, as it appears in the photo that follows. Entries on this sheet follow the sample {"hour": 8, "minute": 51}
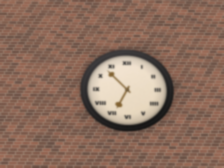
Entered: {"hour": 6, "minute": 53}
